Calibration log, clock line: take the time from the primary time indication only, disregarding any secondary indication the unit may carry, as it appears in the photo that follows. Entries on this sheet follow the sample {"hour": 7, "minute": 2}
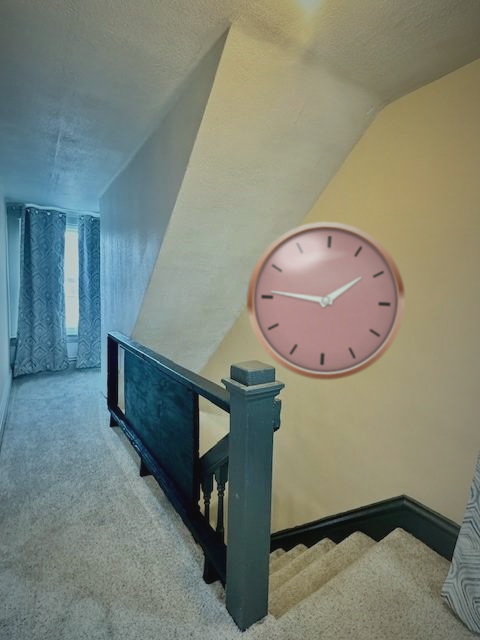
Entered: {"hour": 1, "minute": 46}
